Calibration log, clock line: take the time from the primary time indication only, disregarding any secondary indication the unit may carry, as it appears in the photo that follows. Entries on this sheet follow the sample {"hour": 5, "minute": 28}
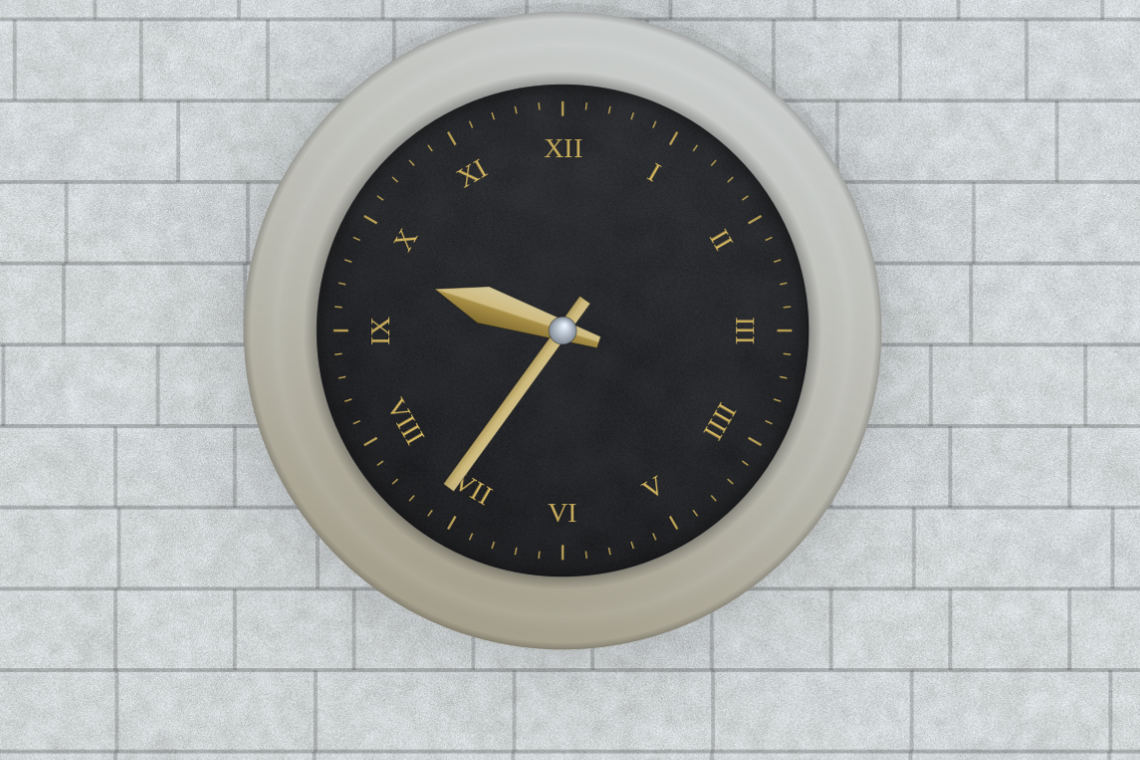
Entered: {"hour": 9, "minute": 36}
